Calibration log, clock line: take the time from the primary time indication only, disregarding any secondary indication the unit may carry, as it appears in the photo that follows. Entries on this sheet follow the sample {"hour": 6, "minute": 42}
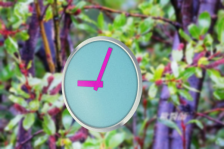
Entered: {"hour": 9, "minute": 4}
